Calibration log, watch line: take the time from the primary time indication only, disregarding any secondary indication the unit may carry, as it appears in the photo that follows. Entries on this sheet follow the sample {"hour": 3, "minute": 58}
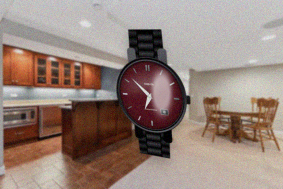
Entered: {"hour": 6, "minute": 52}
